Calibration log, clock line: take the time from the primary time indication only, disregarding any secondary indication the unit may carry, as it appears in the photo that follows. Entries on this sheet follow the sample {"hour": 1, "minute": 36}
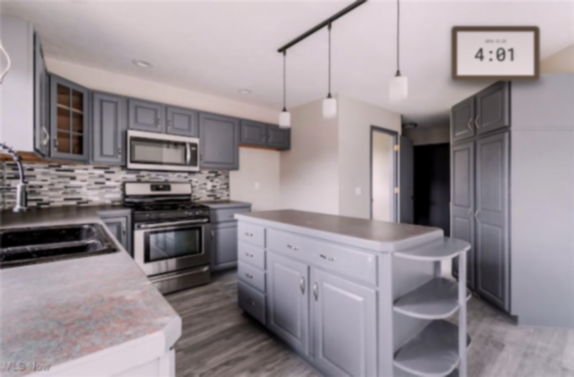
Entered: {"hour": 4, "minute": 1}
